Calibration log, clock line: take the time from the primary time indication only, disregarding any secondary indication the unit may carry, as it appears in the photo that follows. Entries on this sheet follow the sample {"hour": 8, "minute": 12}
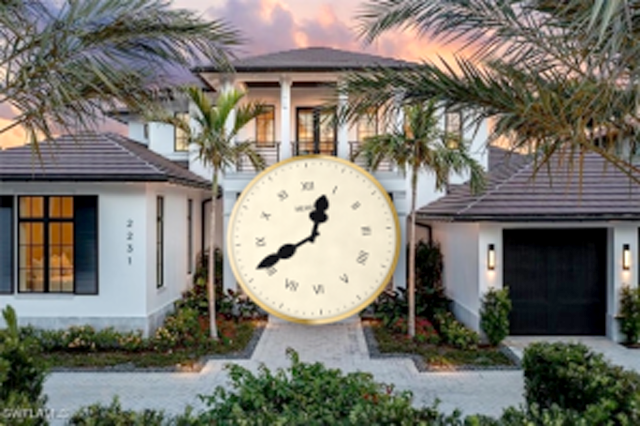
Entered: {"hour": 12, "minute": 41}
